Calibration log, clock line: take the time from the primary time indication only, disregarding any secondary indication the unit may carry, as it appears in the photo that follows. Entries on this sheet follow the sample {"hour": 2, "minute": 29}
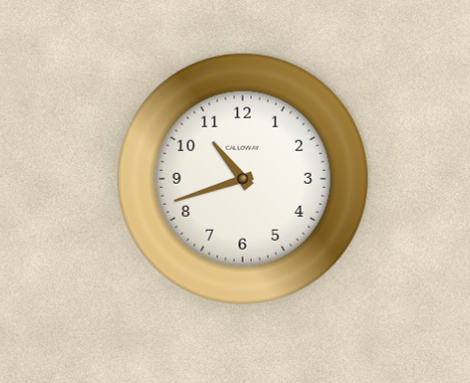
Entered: {"hour": 10, "minute": 42}
